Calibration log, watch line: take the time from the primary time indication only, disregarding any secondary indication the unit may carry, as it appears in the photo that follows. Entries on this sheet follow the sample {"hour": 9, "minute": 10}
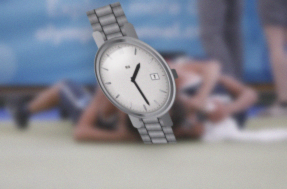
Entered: {"hour": 1, "minute": 28}
